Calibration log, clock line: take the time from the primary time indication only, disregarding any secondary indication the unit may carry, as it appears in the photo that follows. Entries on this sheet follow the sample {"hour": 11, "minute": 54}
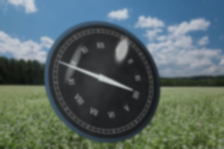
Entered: {"hour": 3, "minute": 49}
